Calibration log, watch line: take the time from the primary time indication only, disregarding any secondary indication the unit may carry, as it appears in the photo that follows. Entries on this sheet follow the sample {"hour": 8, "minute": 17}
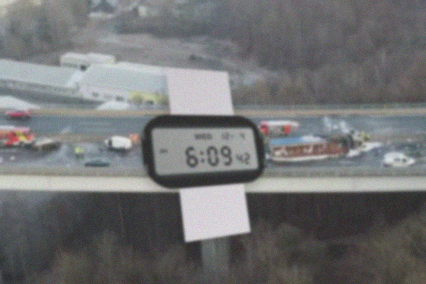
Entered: {"hour": 6, "minute": 9}
